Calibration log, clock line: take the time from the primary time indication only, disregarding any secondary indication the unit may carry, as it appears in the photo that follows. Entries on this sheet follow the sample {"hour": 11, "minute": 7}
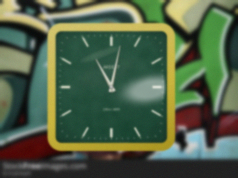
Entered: {"hour": 11, "minute": 2}
